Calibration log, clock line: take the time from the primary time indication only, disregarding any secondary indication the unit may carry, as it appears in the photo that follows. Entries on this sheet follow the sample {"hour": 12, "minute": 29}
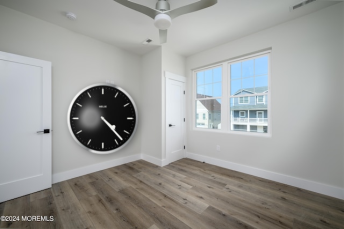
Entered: {"hour": 4, "minute": 23}
